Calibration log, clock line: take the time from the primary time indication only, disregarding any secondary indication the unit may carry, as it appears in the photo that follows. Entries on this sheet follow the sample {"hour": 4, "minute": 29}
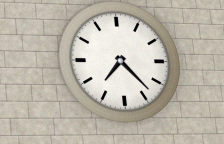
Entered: {"hour": 7, "minute": 23}
